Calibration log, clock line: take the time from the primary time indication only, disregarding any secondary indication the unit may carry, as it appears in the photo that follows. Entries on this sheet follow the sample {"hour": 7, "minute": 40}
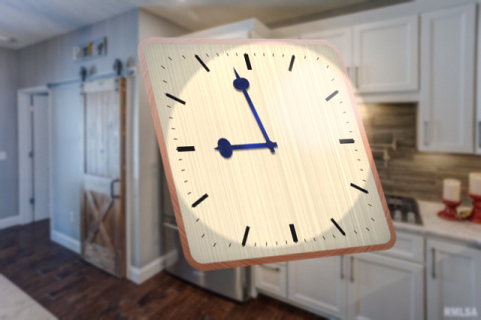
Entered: {"hour": 8, "minute": 58}
